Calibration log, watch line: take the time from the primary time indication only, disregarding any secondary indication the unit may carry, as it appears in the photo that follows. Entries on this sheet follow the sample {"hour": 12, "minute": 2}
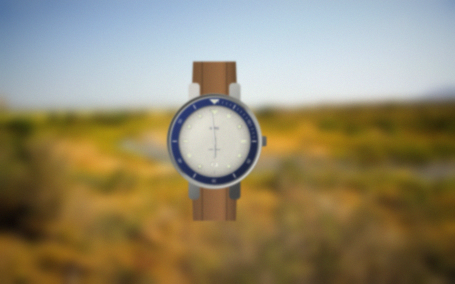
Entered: {"hour": 5, "minute": 59}
